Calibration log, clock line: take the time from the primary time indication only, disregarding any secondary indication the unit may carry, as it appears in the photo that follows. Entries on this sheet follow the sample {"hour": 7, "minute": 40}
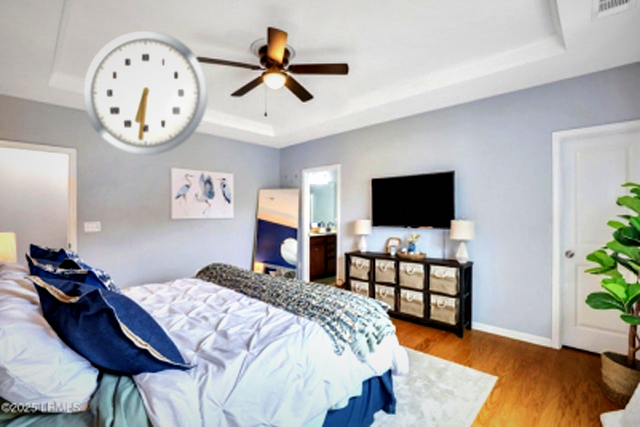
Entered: {"hour": 6, "minute": 31}
